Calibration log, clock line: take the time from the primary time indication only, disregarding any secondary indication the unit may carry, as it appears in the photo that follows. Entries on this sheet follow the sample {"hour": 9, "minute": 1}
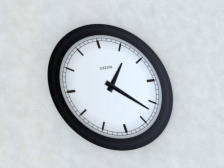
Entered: {"hour": 1, "minute": 22}
